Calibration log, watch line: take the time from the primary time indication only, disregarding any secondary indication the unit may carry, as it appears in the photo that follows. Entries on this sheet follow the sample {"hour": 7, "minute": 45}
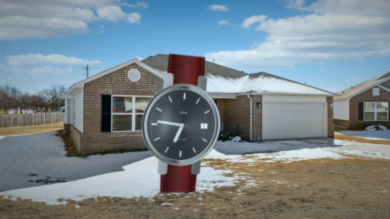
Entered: {"hour": 6, "minute": 46}
